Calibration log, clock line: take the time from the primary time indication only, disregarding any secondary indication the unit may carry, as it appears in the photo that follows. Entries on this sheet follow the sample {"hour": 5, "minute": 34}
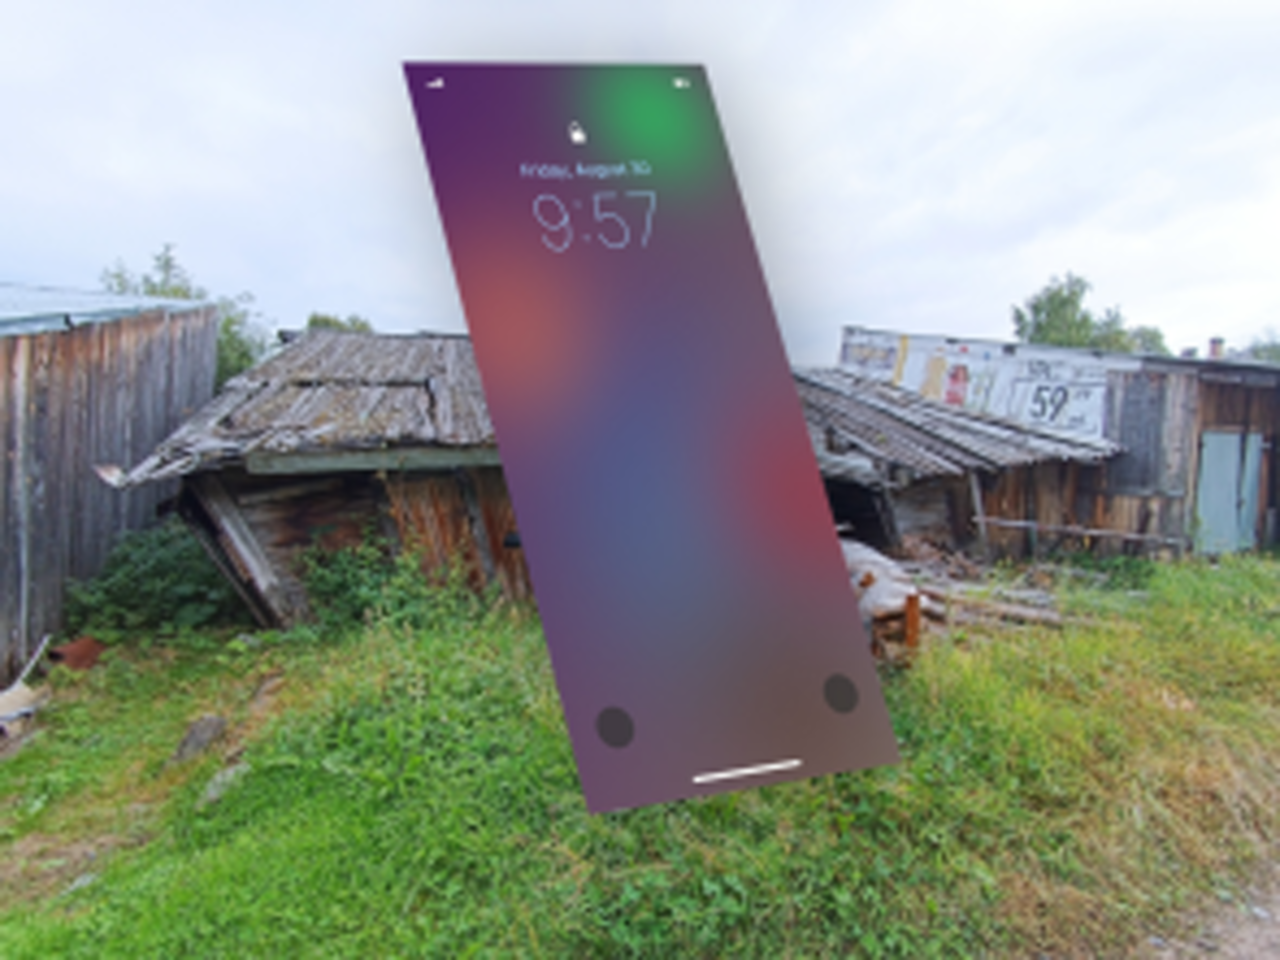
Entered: {"hour": 9, "minute": 57}
